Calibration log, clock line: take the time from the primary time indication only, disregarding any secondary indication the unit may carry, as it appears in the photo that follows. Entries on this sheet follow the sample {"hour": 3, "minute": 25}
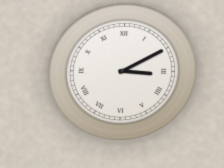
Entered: {"hour": 3, "minute": 10}
